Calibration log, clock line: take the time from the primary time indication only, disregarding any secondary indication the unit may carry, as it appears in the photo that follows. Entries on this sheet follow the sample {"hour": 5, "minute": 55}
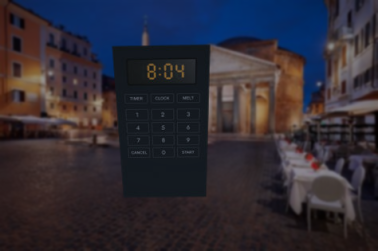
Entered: {"hour": 8, "minute": 4}
